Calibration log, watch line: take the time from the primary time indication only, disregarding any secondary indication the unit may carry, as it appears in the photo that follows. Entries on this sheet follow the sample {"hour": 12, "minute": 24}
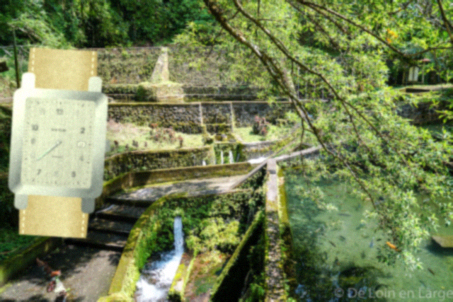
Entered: {"hour": 7, "minute": 38}
